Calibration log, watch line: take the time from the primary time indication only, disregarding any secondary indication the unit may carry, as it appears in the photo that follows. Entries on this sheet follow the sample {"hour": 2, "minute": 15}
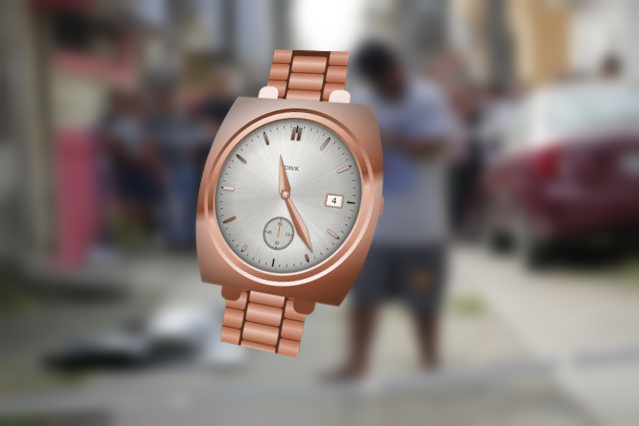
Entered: {"hour": 11, "minute": 24}
